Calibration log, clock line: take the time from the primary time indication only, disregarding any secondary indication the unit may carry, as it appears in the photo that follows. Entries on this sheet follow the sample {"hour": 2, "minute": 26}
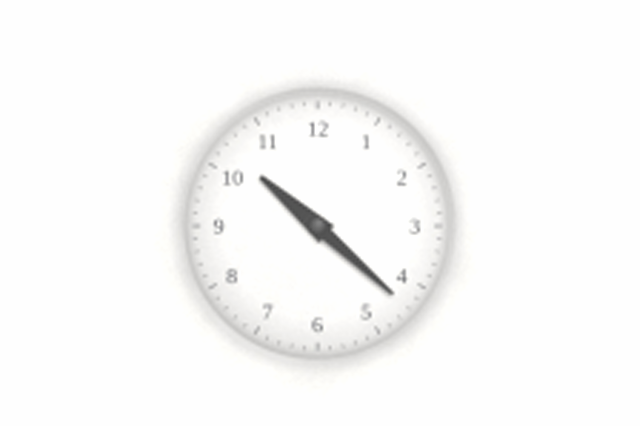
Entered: {"hour": 10, "minute": 22}
